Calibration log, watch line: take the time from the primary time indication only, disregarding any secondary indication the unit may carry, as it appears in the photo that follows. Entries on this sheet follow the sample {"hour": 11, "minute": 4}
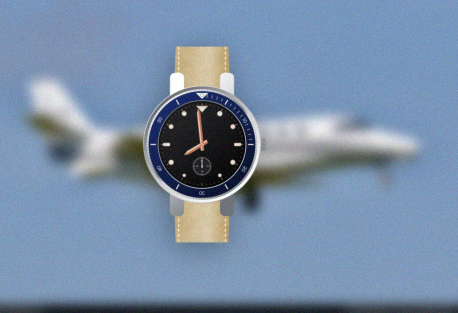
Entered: {"hour": 7, "minute": 59}
